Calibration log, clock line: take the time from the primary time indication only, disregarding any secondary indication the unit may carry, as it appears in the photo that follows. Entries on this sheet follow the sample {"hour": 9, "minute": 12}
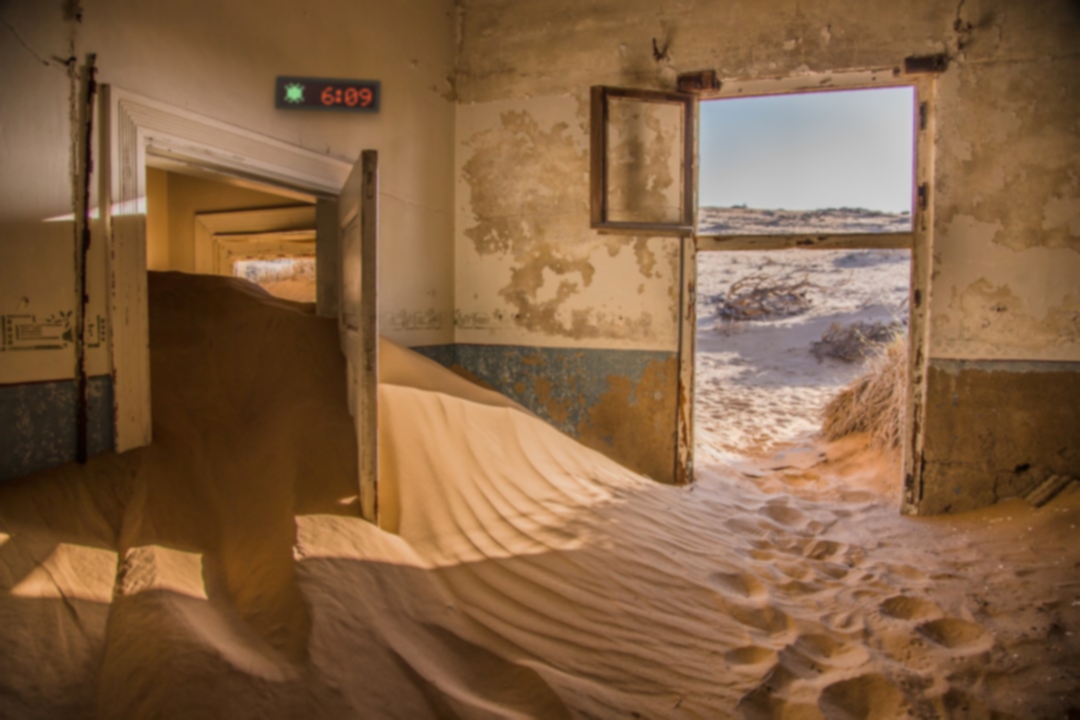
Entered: {"hour": 6, "minute": 9}
